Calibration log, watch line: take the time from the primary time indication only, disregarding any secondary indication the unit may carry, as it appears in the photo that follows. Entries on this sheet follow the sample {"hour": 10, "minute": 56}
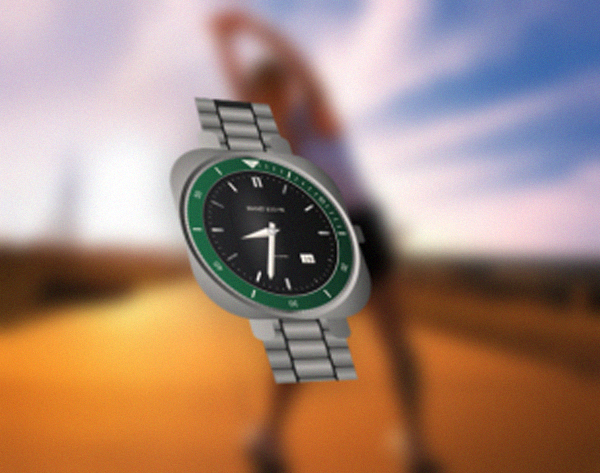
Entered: {"hour": 8, "minute": 33}
